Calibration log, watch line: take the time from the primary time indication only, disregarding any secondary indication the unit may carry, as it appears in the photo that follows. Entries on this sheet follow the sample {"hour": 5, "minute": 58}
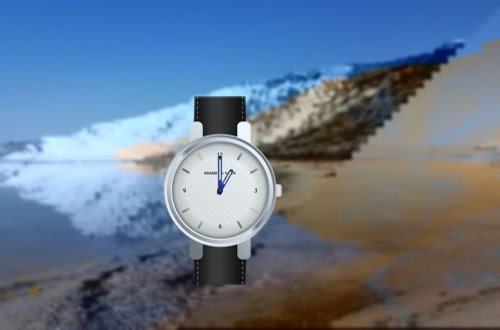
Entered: {"hour": 1, "minute": 0}
